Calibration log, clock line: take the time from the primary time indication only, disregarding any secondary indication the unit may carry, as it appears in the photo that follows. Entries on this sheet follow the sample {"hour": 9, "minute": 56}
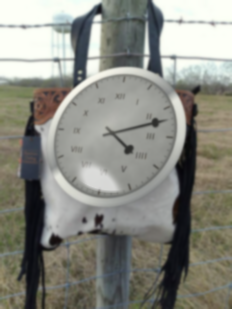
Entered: {"hour": 4, "minute": 12}
